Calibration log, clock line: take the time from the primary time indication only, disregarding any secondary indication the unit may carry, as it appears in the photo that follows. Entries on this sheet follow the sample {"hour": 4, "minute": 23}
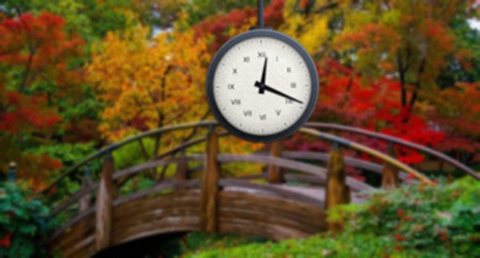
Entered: {"hour": 12, "minute": 19}
